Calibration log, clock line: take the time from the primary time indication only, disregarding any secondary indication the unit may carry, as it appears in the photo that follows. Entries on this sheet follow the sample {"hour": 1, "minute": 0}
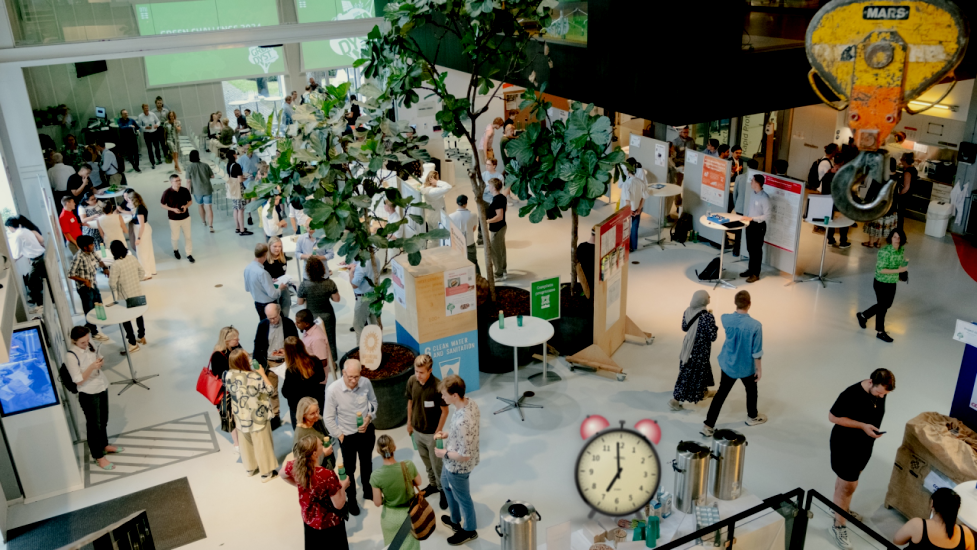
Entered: {"hour": 6, "minute": 59}
